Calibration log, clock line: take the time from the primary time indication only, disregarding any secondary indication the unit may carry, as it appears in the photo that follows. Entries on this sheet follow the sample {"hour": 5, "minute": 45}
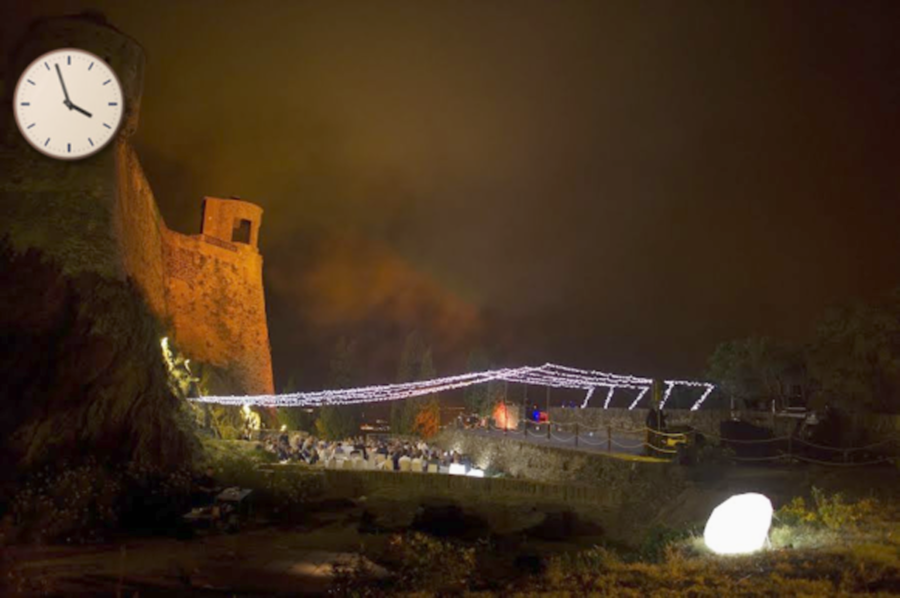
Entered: {"hour": 3, "minute": 57}
